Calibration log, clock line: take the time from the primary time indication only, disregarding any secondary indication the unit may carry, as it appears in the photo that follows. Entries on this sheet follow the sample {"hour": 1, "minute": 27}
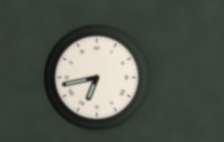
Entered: {"hour": 6, "minute": 43}
